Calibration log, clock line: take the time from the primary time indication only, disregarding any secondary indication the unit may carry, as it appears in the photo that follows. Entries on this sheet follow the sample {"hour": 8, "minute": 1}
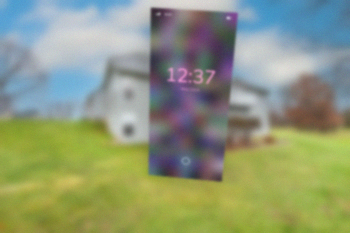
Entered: {"hour": 12, "minute": 37}
